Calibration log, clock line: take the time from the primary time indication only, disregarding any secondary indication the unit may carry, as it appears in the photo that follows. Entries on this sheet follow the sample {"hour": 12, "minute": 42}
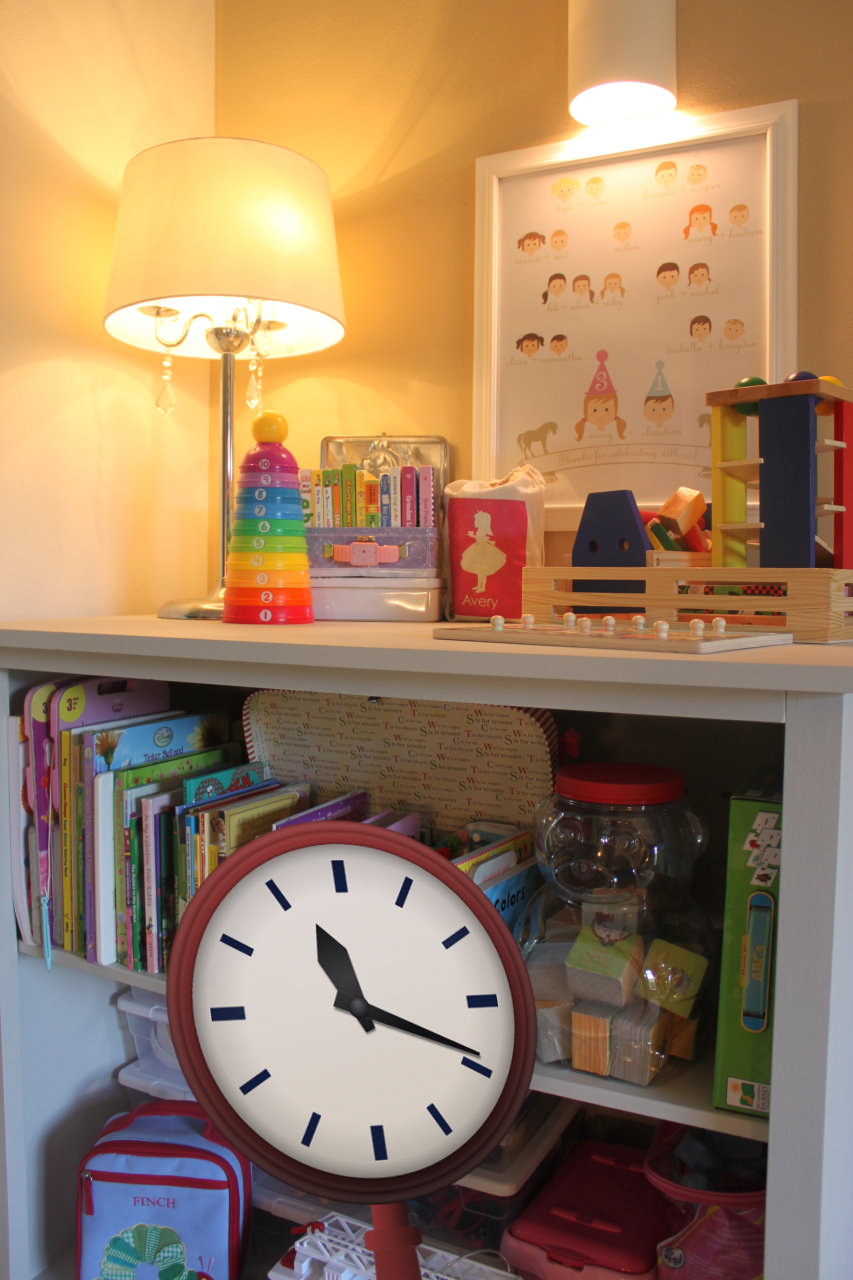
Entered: {"hour": 11, "minute": 19}
